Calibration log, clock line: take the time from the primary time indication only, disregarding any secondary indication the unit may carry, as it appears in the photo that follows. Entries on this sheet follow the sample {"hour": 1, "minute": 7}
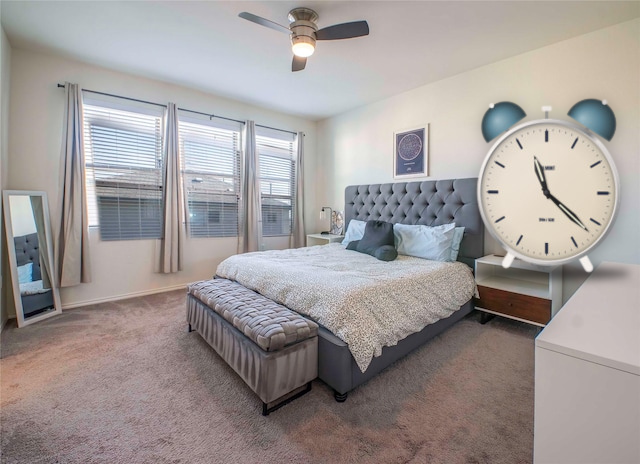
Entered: {"hour": 11, "minute": 22}
